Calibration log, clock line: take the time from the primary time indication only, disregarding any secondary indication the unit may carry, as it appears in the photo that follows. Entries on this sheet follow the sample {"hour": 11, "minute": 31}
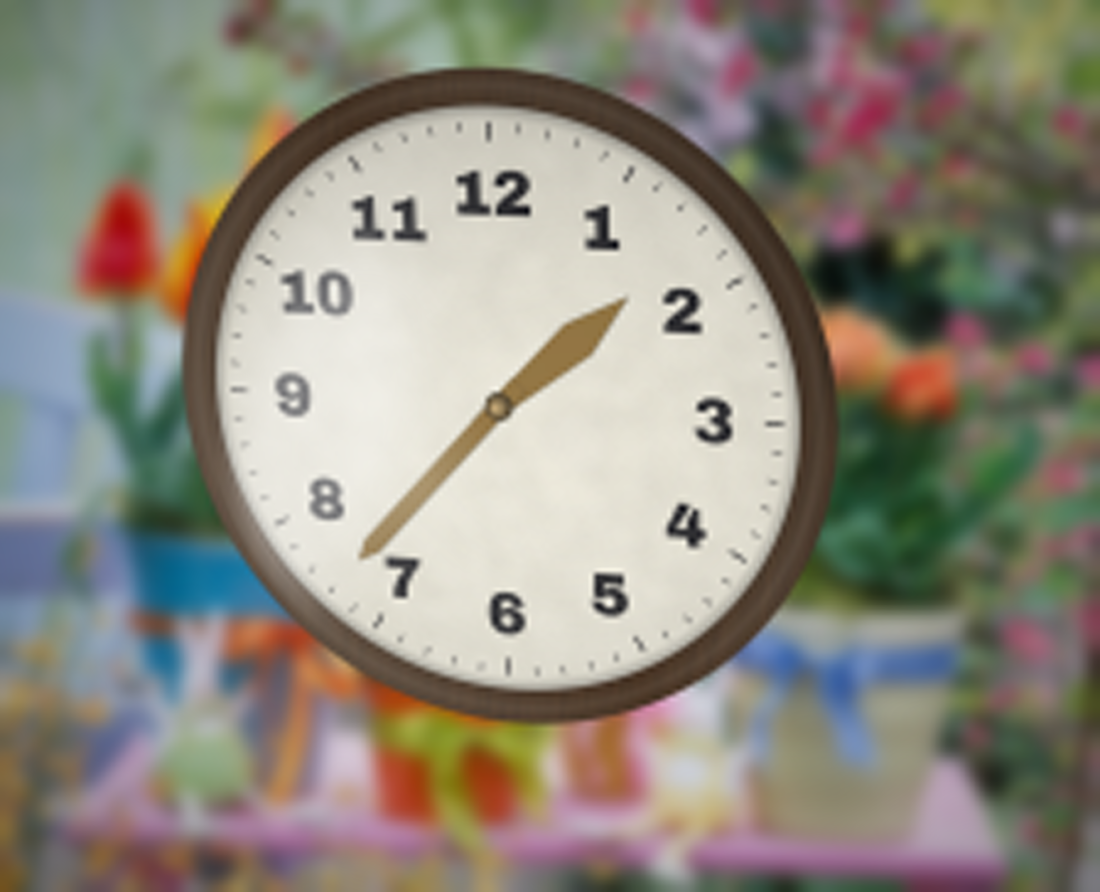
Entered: {"hour": 1, "minute": 37}
